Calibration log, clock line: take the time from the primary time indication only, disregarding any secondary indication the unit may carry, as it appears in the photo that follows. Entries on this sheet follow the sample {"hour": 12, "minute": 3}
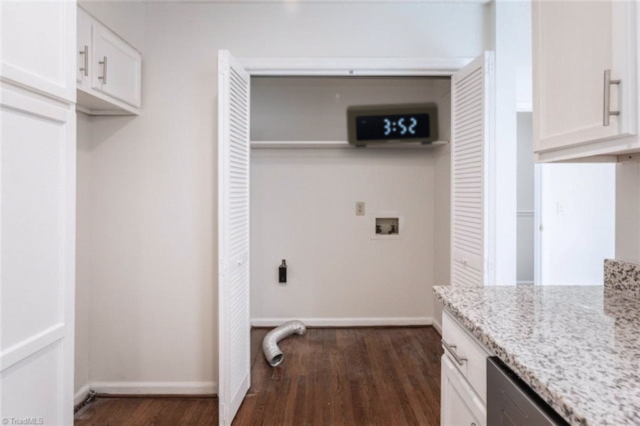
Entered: {"hour": 3, "minute": 52}
